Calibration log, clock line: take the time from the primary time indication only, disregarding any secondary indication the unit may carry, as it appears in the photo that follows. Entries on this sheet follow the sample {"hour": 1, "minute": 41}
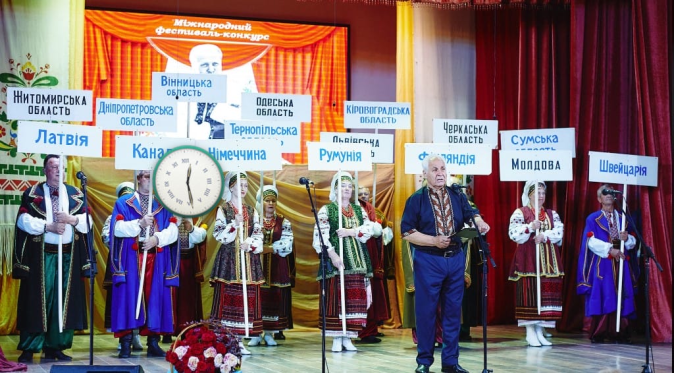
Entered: {"hour": 12, "minute": 29}
